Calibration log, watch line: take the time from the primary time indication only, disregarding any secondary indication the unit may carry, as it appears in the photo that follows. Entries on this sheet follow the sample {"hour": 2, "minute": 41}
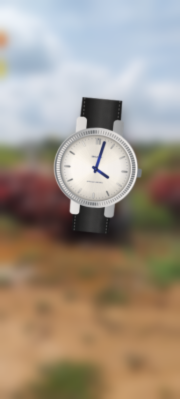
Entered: {"hour": 4, "minute": 2}
